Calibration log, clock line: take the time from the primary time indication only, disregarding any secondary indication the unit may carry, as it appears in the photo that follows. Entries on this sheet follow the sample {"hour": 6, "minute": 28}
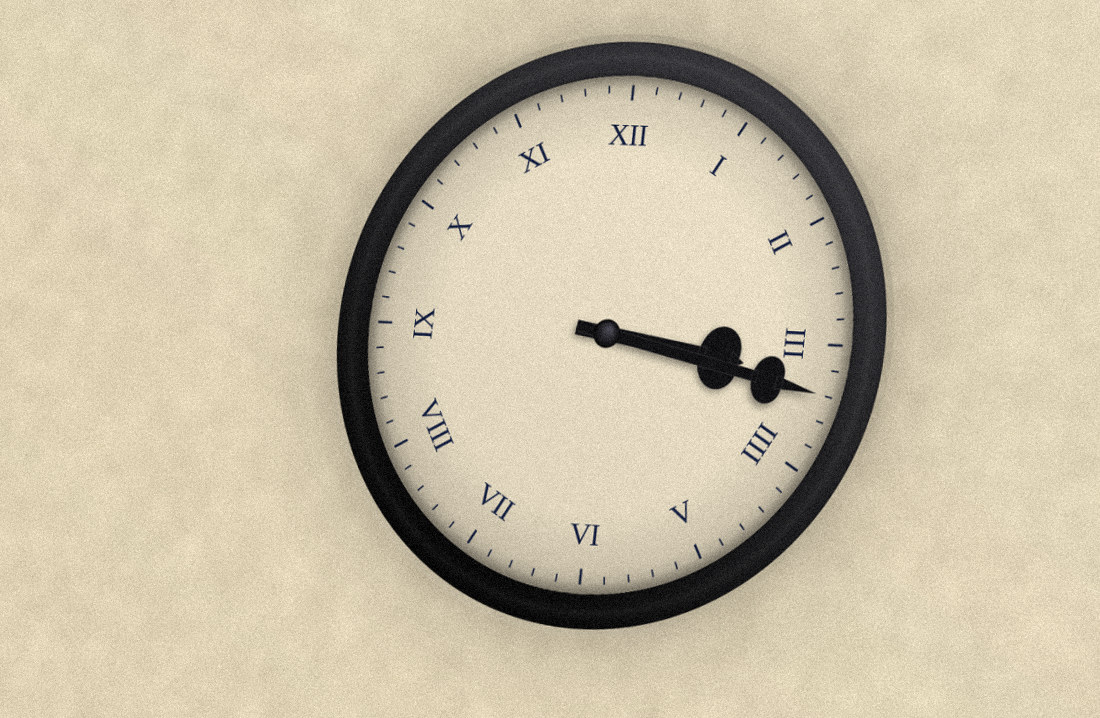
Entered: {"hour": 3, "minute": 17}
